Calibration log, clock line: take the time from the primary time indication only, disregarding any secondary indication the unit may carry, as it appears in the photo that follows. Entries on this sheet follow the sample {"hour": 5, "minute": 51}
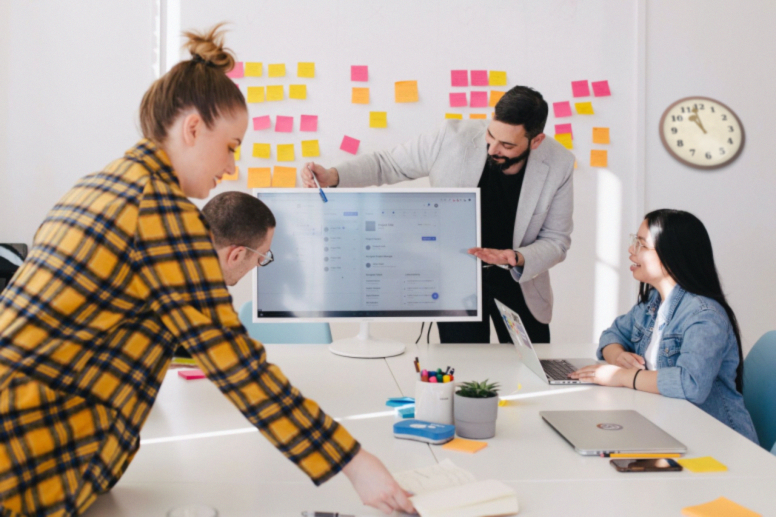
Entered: {"hour": 10, "minute": 58}
